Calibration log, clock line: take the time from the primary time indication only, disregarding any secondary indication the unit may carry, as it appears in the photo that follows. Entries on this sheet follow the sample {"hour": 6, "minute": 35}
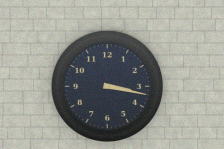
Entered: {"hour": 3, "minute": 17}
